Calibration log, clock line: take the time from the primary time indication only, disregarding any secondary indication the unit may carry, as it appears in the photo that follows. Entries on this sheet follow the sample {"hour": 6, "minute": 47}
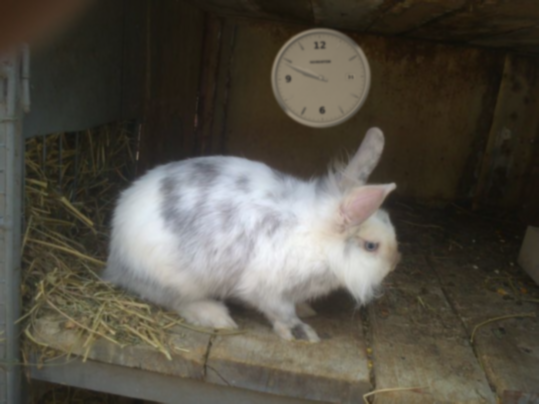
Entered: {"hour": 9, "minute": 49}
